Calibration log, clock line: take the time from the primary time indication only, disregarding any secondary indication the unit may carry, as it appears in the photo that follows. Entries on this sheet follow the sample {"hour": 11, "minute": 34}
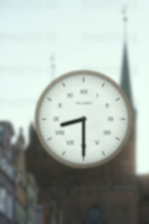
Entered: {"hour": 8, "minute": 30}
